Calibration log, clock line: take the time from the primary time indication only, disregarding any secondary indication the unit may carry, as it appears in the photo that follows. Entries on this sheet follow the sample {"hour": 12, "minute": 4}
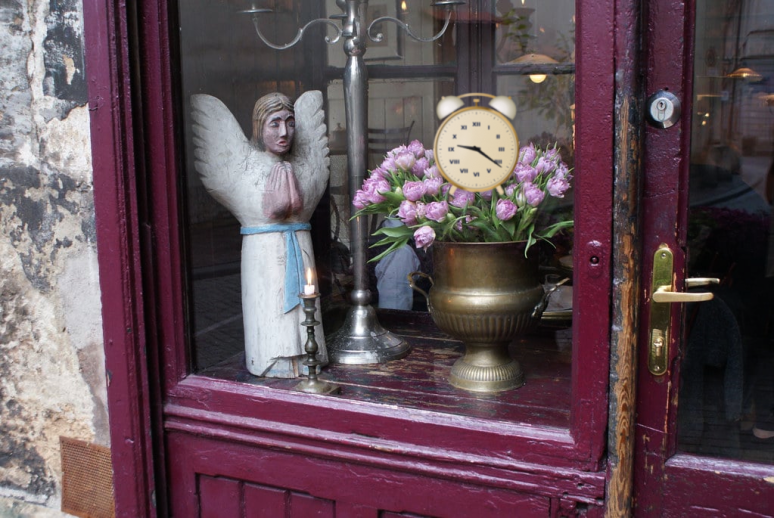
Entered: {"hour": 9, "minute": 21}
